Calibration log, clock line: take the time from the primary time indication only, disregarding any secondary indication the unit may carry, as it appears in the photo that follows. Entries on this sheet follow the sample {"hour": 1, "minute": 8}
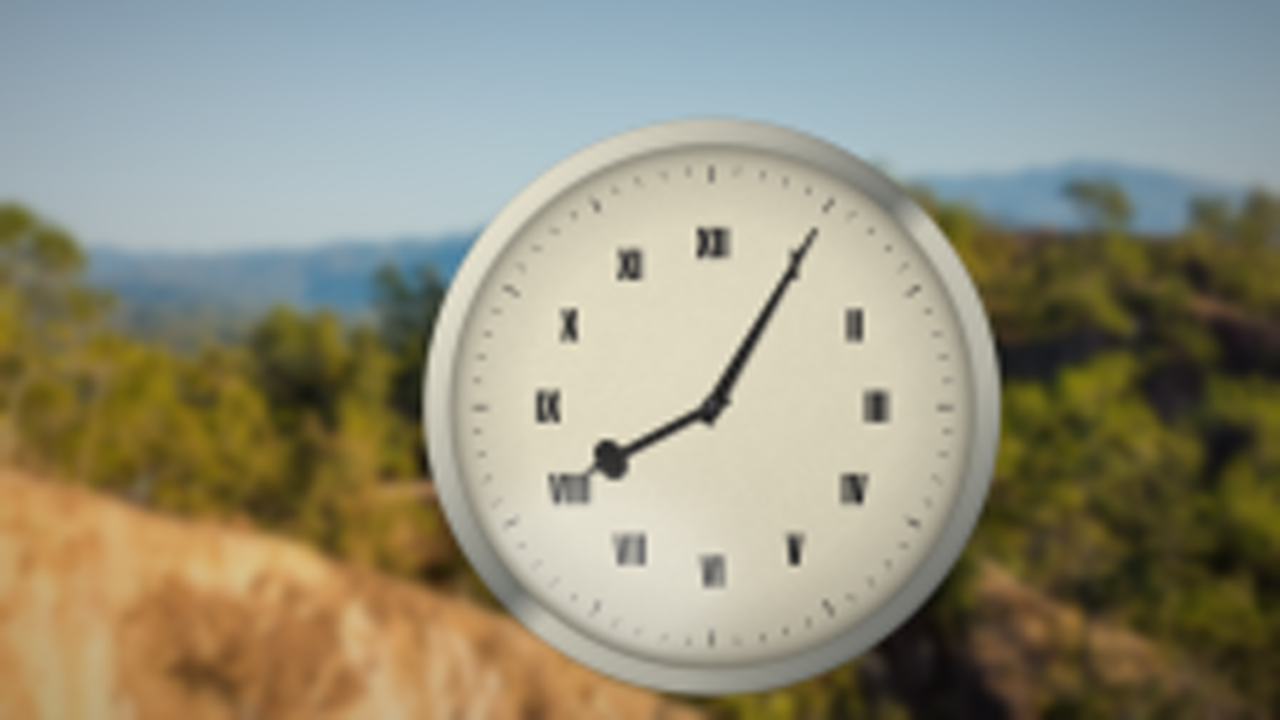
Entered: {"hour": 8, "minute": 5}
